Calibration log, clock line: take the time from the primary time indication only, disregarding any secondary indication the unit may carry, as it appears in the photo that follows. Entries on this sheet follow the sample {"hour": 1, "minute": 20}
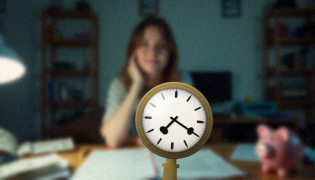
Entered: {"hour": 7, "minute": 20}
